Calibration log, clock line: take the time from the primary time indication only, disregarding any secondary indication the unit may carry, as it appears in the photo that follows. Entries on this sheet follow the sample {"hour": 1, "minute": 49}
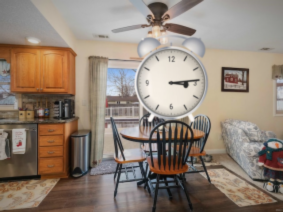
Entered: {"hour": 3, "minute": 14}
